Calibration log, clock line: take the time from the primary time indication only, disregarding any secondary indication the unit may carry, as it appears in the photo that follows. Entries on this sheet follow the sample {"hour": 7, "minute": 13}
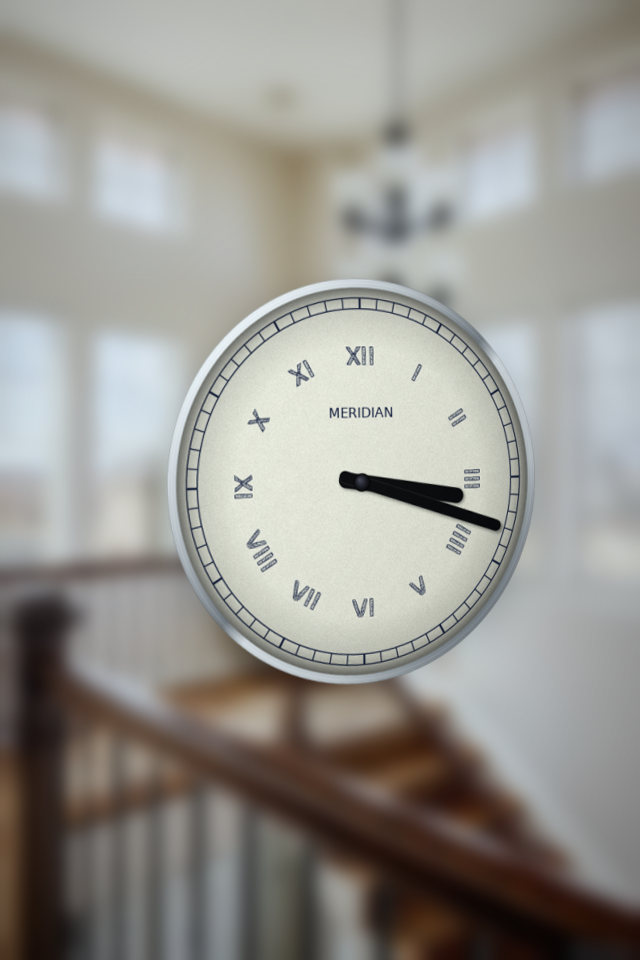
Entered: {"hour": 3, "minute": 18}
